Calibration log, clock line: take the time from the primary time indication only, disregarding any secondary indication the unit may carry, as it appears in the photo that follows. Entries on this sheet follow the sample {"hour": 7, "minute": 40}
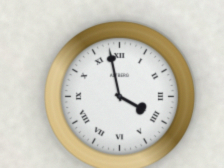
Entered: {"hour": 3, "minute": 58}
